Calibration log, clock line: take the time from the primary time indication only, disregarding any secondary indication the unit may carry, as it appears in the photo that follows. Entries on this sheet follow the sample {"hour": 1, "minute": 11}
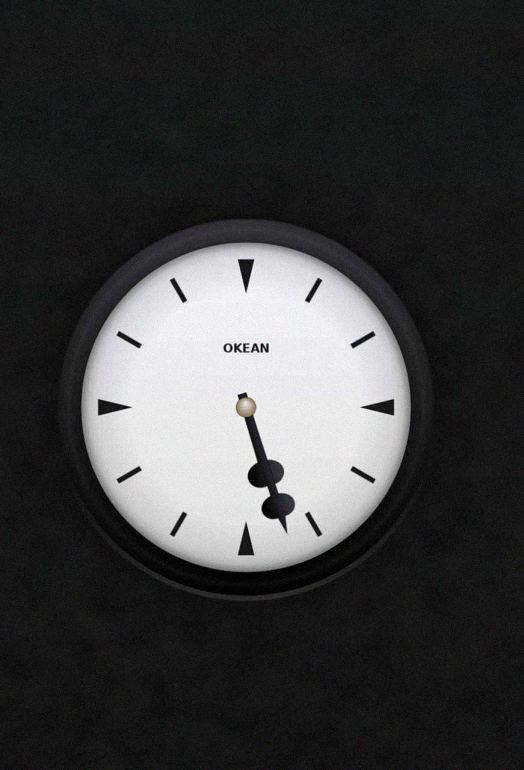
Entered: {"hour": 5, "minute": 27}
